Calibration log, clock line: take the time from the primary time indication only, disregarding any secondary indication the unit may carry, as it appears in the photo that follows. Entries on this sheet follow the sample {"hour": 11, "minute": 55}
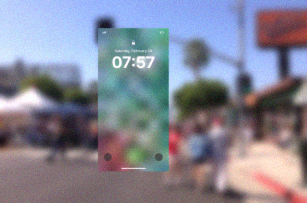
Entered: {"hour": 7, "minute": 57}
